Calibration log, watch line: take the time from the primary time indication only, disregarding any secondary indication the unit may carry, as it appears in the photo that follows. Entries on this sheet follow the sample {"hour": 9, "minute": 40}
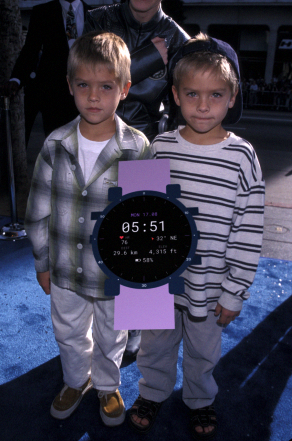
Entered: {"hour": 5, "minute": 51}
